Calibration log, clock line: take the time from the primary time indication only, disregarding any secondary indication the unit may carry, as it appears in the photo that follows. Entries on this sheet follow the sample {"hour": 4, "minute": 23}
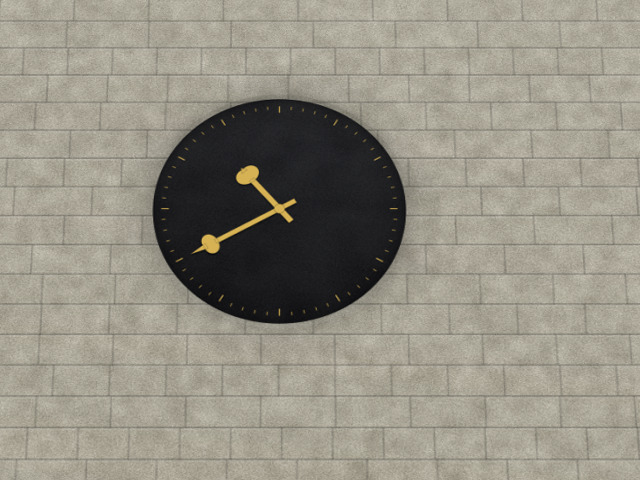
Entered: {"hour": 10, "minute": 40}
